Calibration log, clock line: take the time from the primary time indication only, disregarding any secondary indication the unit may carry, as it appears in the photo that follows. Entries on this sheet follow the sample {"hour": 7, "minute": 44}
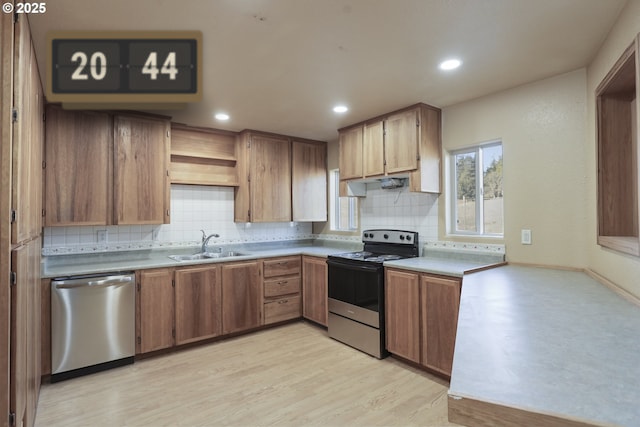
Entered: {"hour": 20, "minute": 44}
